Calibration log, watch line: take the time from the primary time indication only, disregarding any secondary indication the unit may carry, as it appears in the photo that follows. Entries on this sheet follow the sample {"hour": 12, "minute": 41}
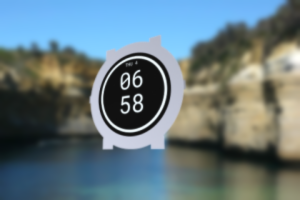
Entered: {"hour": 6, "minute": 58}
